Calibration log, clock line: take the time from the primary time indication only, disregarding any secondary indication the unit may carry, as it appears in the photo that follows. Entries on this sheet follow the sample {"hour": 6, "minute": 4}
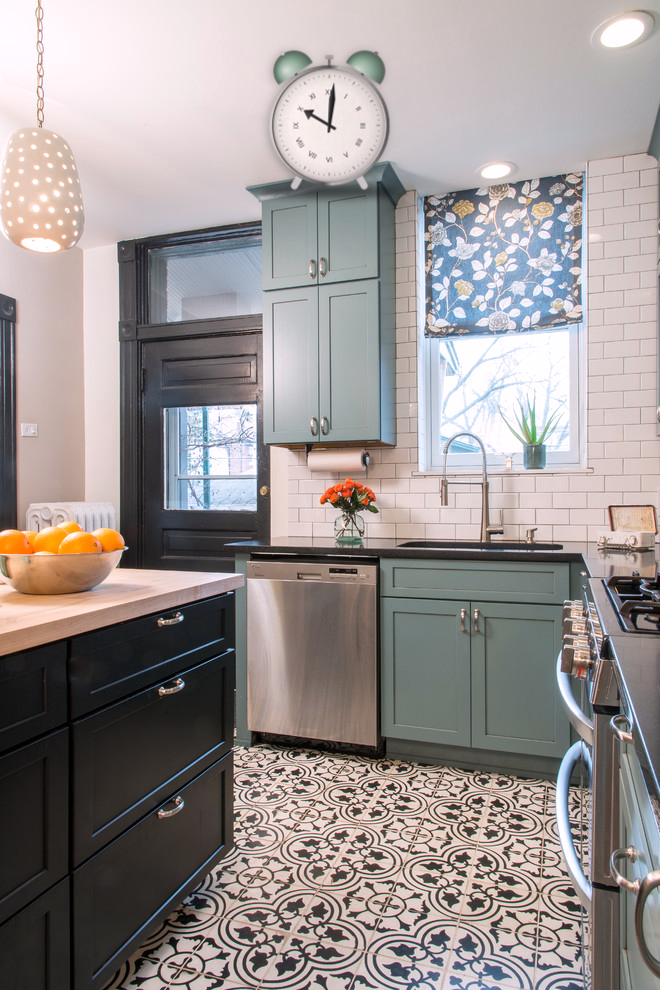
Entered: {"hour": 10, "minute": 1}
